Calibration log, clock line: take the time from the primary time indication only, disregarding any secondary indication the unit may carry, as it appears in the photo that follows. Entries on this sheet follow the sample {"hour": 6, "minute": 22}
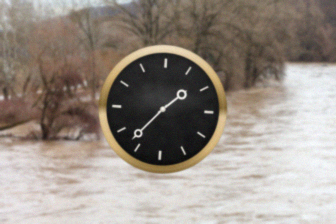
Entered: {"hour": 1, "minute": 37}
